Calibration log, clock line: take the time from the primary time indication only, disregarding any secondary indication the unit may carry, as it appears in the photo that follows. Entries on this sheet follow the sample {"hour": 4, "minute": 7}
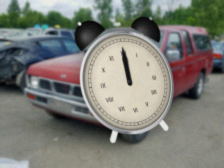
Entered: {"hour": 12, "minute": 0}
